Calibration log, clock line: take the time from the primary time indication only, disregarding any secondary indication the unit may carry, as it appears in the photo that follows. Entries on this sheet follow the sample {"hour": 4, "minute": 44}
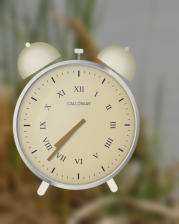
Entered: {"hour": 7, "minute": 37}
